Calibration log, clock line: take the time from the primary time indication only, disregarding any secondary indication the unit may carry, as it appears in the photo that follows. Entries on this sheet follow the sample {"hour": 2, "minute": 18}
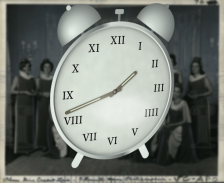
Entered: {"hour": 1, "minute": 42}
